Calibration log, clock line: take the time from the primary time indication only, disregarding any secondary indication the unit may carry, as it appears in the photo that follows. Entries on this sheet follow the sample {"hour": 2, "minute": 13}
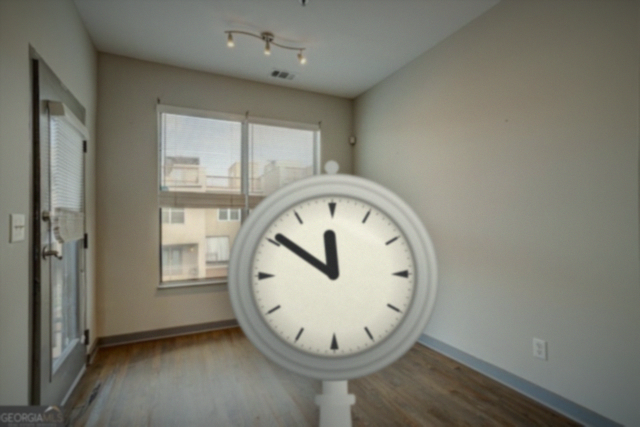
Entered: {"hour": 11, "minute": 51}
